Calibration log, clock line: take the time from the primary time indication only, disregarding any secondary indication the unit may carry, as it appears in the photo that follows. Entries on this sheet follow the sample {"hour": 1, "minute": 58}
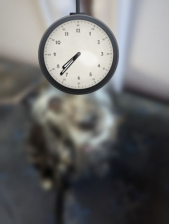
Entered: {"hour": 7, "minute": 37}
